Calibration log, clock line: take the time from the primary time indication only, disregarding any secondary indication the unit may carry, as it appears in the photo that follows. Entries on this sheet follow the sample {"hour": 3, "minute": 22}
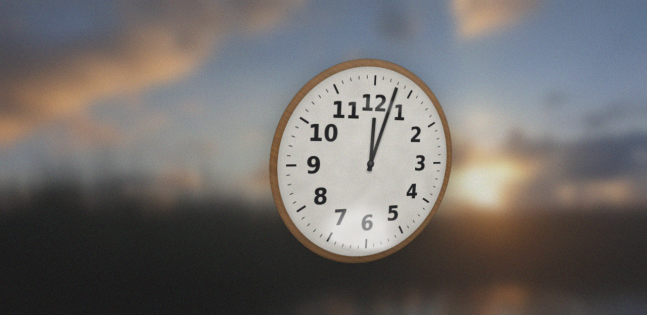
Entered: {"hour": 12, "minute": 3}
